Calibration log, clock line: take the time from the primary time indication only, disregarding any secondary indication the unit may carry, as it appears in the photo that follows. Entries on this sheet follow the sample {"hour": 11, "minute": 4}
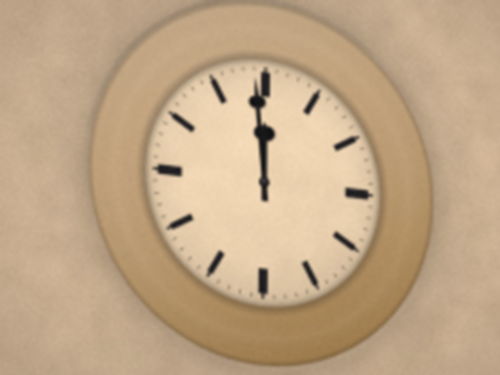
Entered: {"hour": 11, "minute": 59}
